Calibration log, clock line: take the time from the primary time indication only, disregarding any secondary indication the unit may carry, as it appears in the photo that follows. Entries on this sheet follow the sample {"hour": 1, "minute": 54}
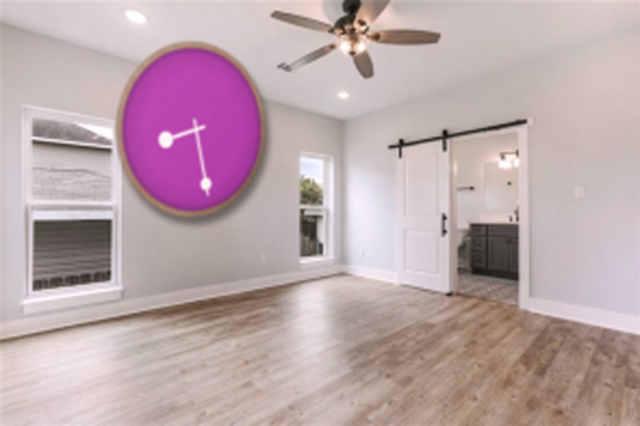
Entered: {"hour": 8, "minute": 28}
